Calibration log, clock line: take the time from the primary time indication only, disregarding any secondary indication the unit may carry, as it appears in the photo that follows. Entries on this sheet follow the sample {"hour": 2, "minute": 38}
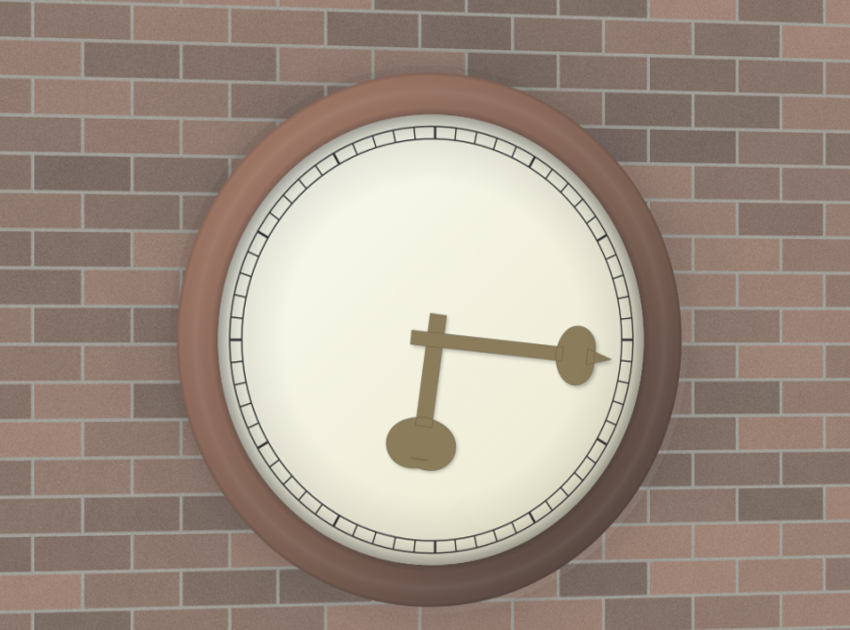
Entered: {"hour": 6, "minute": 16}
